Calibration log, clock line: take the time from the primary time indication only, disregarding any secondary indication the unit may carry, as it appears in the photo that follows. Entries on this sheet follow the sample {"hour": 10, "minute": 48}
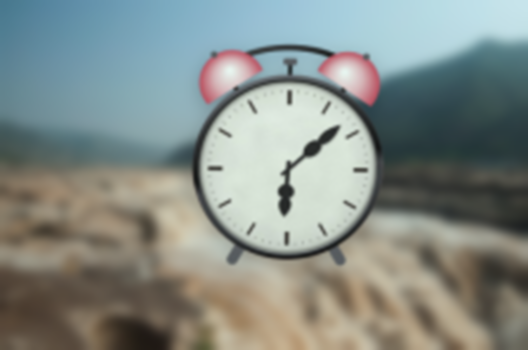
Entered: {"hour": 6, "minute": 8}
